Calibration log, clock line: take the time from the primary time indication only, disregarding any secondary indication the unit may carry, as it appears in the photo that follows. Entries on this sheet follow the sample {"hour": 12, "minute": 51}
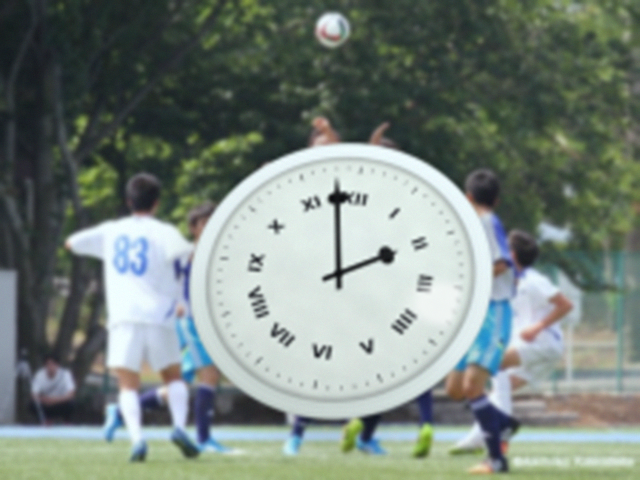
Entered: {"hour": 1, "minute": 58}
